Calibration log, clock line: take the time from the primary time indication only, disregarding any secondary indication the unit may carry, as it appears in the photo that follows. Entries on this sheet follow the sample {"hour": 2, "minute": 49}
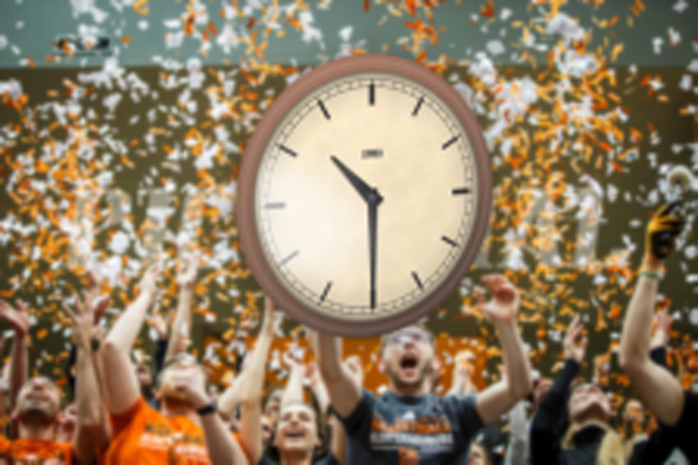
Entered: {"hour": 10, "minute": 30}
